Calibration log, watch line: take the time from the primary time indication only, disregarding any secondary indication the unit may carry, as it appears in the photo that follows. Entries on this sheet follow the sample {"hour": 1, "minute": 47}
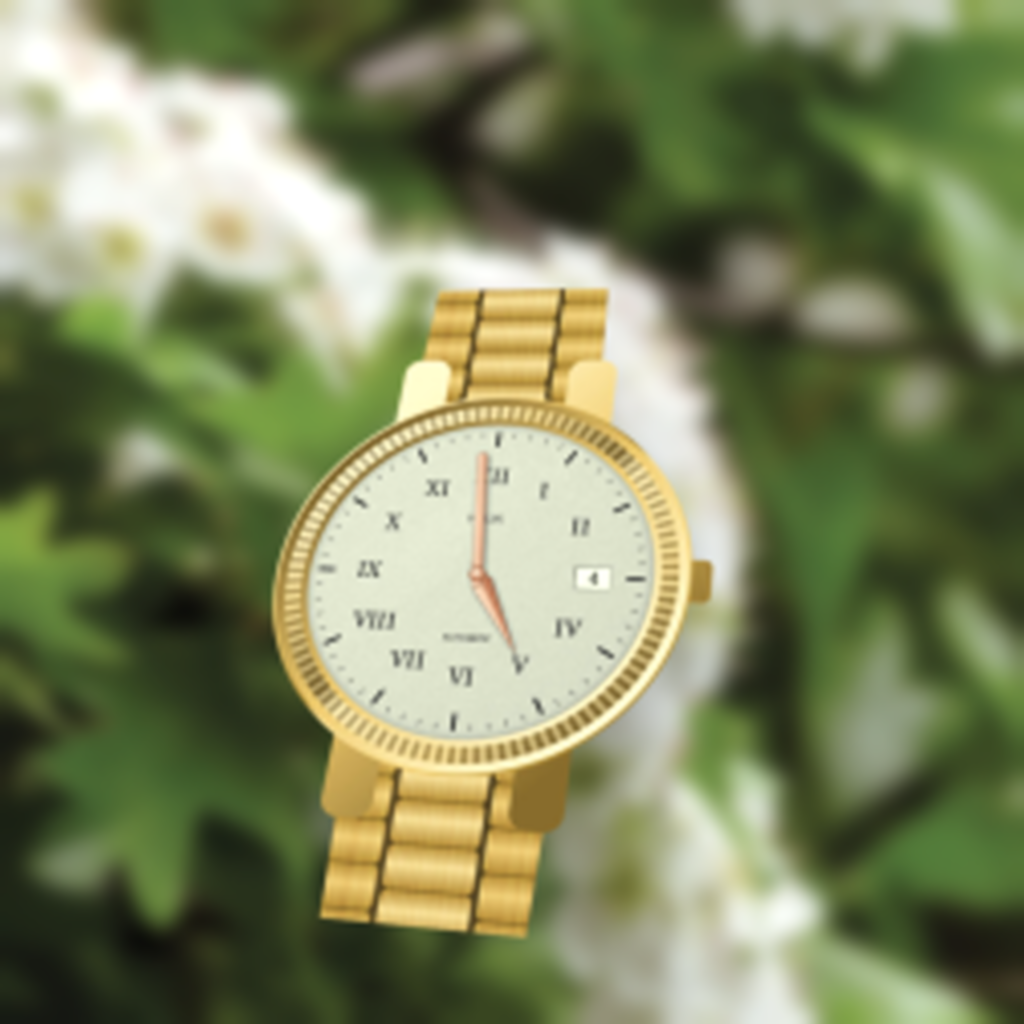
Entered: {"hour": 4, "minute": 59}
